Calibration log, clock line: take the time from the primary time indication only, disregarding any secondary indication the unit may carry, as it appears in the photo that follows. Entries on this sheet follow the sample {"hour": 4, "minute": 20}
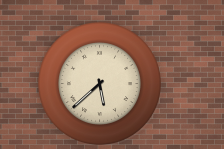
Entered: {"hour": 5, "minute": 38}
